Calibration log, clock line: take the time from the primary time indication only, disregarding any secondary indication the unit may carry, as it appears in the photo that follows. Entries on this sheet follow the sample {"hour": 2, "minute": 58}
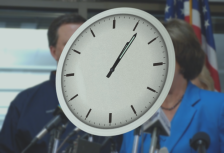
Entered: {"hour": 1, "minute": 6}
